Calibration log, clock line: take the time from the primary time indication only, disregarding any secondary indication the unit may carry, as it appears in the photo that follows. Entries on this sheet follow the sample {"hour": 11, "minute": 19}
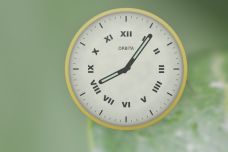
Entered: {"hour": 8, "minute": 6}
